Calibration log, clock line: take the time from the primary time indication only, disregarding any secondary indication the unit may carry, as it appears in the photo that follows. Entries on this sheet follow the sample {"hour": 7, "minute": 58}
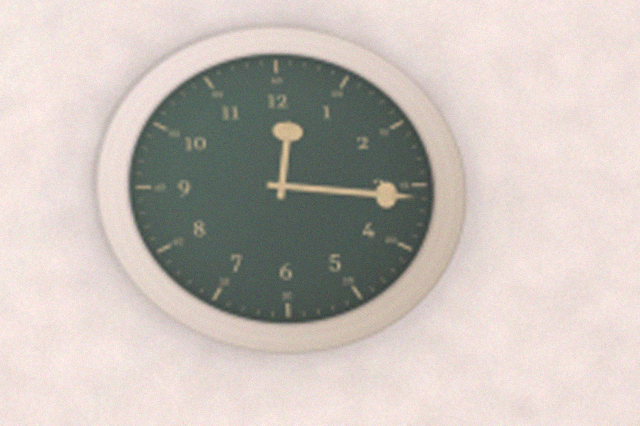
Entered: {"hour": 12, "minute": 16}
